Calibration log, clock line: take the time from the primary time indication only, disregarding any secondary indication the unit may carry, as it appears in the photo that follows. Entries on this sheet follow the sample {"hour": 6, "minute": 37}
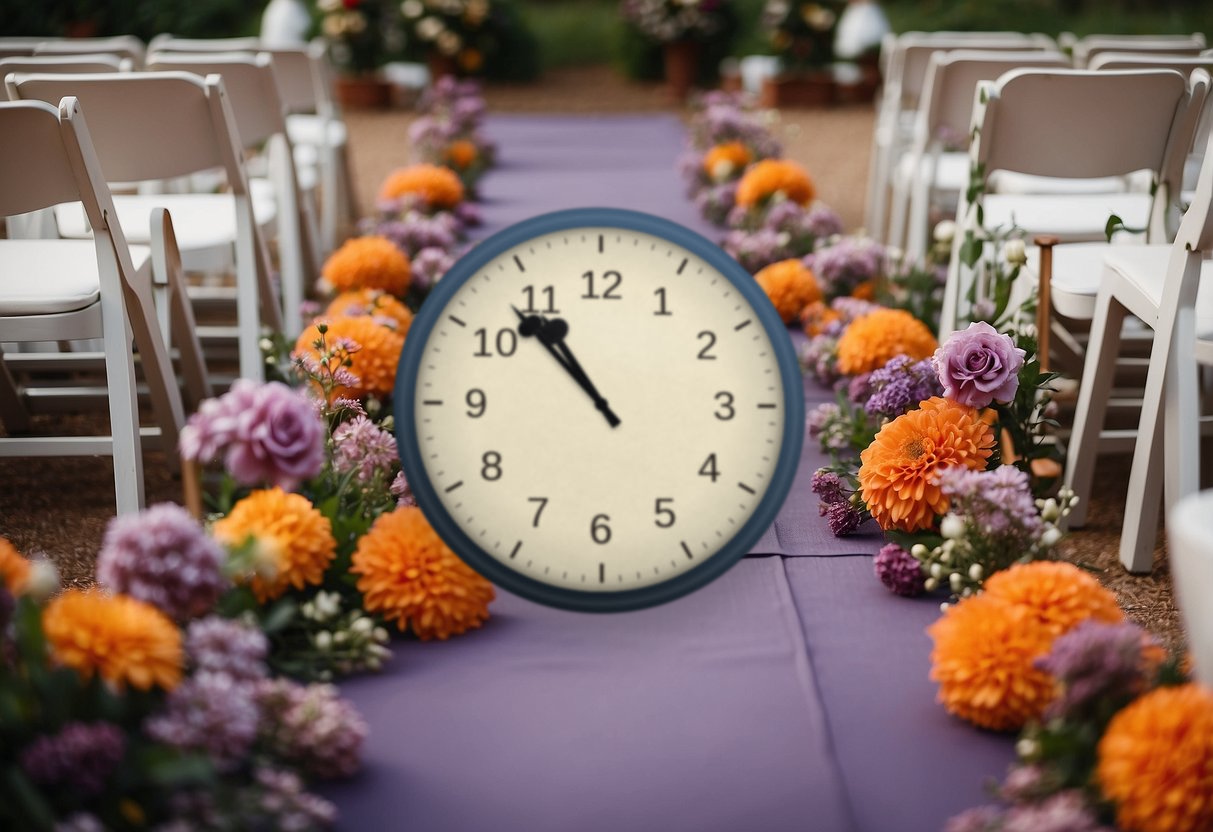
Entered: {"hour": 10, "minute": 53}
